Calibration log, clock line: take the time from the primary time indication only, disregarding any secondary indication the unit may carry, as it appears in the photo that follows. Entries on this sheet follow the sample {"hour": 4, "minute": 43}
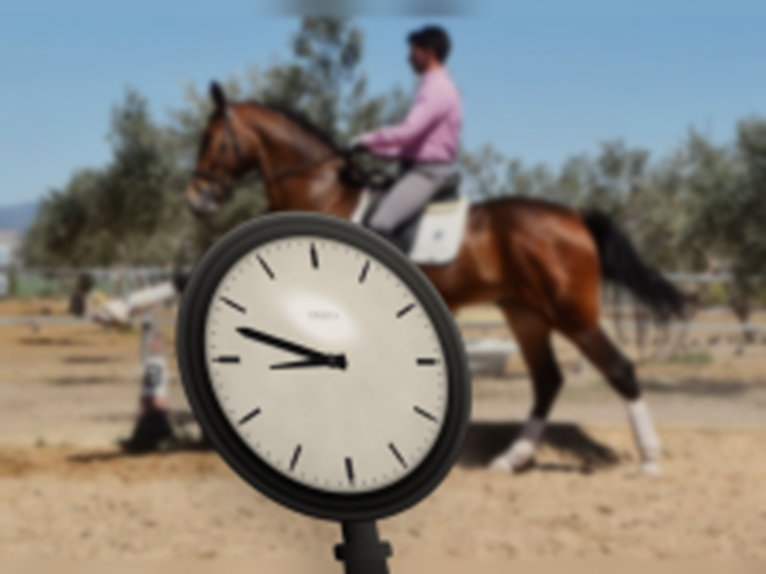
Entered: {"hour": 8, "minute": 48}
